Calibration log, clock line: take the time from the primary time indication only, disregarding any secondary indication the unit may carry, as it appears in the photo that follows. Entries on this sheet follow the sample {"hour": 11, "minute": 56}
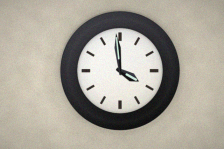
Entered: {"hour": 3, "minute": 59}
